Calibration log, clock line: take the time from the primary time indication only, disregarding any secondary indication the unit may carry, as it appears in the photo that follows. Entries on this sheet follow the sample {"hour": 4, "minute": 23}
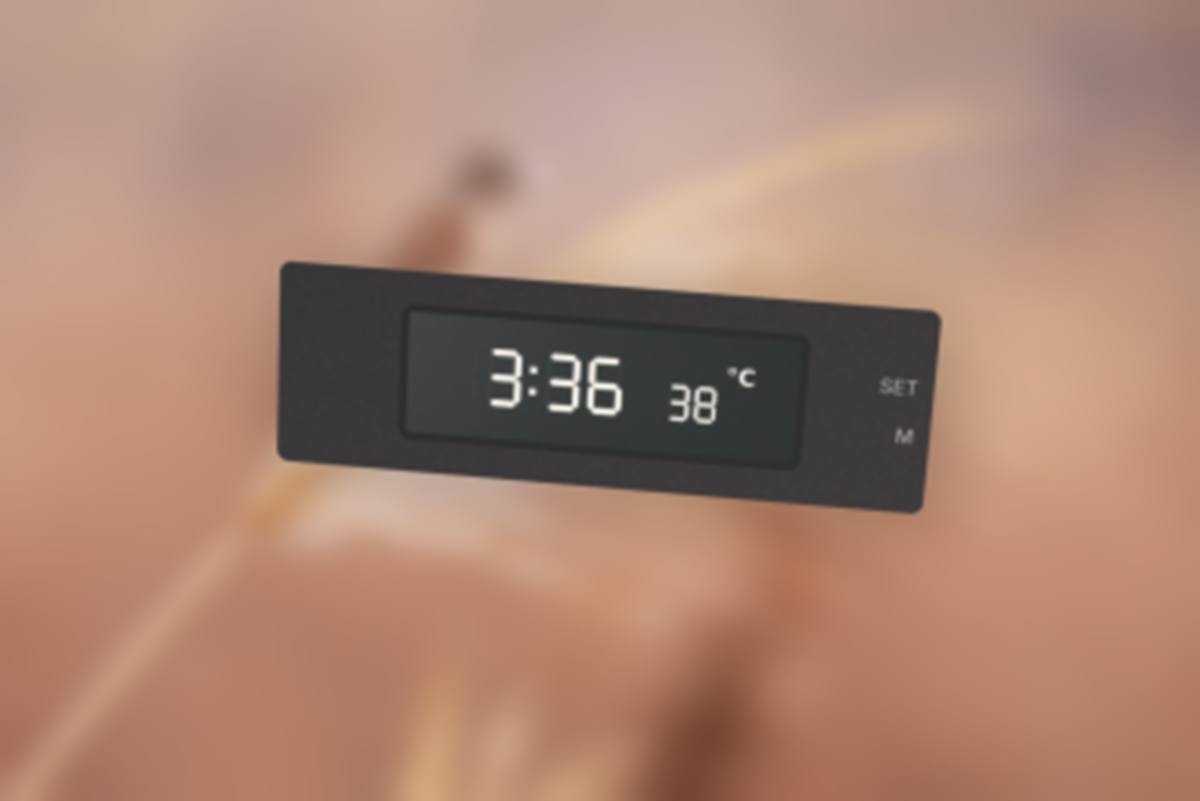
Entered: {"hour": 3, "minute": 36}
